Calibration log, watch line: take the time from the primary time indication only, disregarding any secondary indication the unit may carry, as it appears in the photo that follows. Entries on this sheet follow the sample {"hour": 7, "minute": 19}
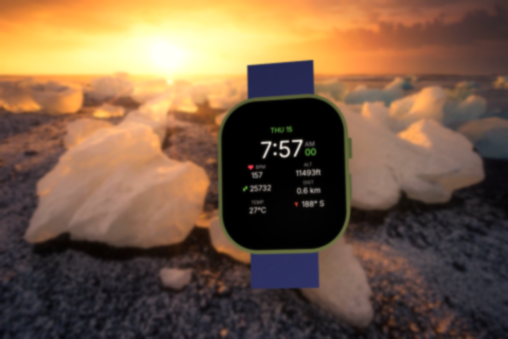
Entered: {"hour": 7, "minute": 57}
